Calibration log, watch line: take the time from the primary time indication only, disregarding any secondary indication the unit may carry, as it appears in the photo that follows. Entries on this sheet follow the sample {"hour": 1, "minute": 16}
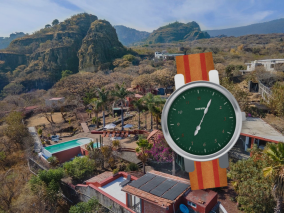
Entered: {"hour": 7, "minute": 5}
